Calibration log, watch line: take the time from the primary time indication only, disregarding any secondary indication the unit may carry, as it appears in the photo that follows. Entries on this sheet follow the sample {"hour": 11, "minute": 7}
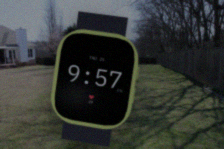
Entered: {"hour": 9, "minute": 57}
